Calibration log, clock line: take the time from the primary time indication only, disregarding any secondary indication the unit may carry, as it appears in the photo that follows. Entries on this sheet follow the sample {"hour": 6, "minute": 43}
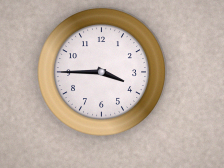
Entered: {"hour": 3, "minute": 45}
